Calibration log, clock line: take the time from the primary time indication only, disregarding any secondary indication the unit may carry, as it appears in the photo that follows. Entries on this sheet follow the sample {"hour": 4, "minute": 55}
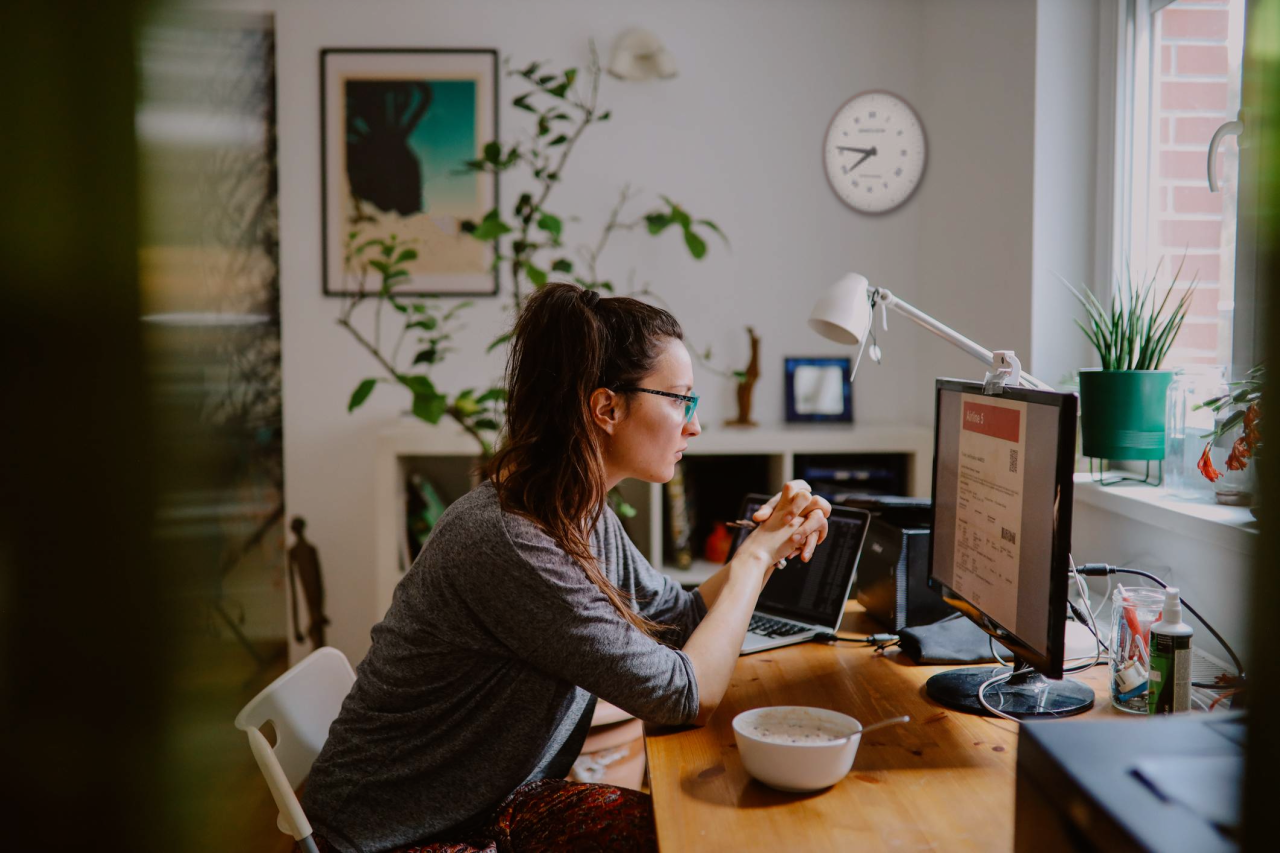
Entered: {"hour": 7, "minute": 46}
